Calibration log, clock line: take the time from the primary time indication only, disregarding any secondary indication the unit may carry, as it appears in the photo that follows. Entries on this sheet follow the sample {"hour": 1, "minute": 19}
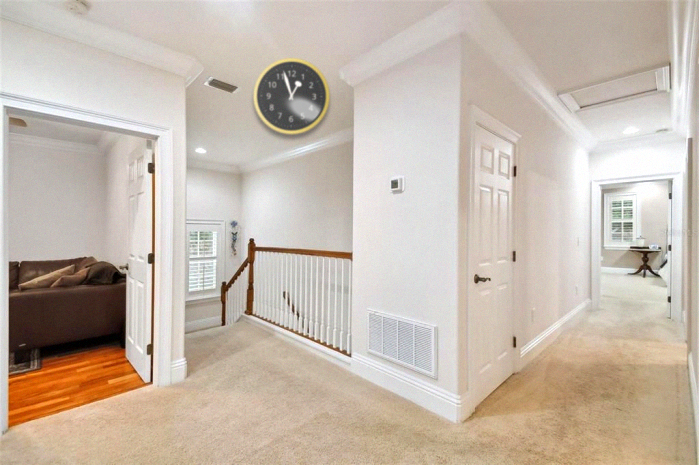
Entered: {"hour": 12, "minute": 57}
